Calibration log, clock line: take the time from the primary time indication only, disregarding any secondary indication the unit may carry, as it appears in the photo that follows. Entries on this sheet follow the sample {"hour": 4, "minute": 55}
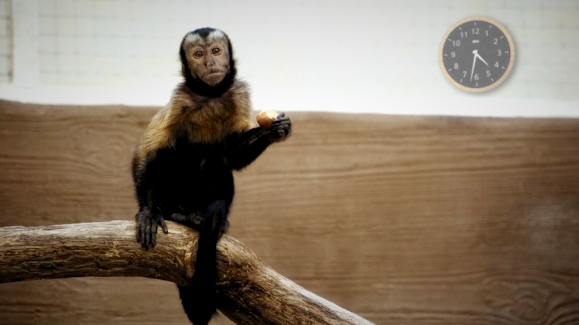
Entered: {"hour": 4, "minute": 32}
